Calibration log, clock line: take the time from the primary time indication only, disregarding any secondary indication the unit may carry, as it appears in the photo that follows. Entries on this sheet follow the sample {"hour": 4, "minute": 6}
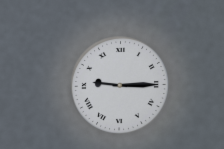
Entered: {"hour": 9, "minute": 15}
